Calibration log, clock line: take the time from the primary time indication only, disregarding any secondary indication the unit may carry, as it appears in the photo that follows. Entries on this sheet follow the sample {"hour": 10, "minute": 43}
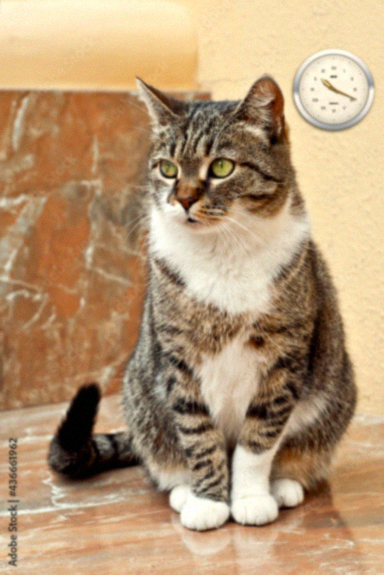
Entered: {"hour": 10, "minute": 19}
